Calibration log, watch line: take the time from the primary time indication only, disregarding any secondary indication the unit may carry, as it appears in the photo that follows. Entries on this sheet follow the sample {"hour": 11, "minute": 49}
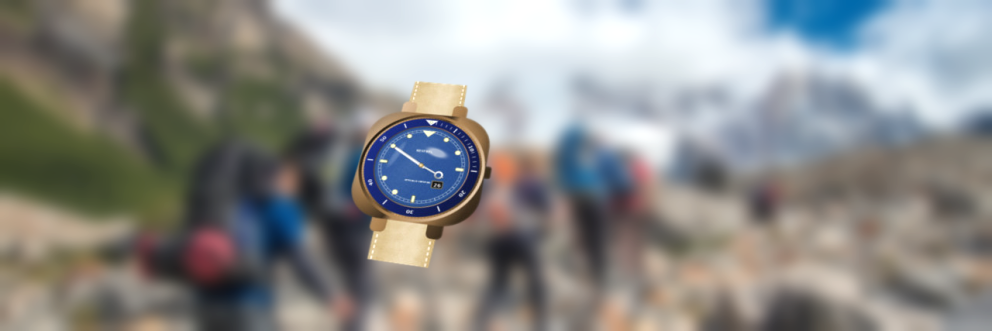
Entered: {"hour": 3, "minute": 50}
